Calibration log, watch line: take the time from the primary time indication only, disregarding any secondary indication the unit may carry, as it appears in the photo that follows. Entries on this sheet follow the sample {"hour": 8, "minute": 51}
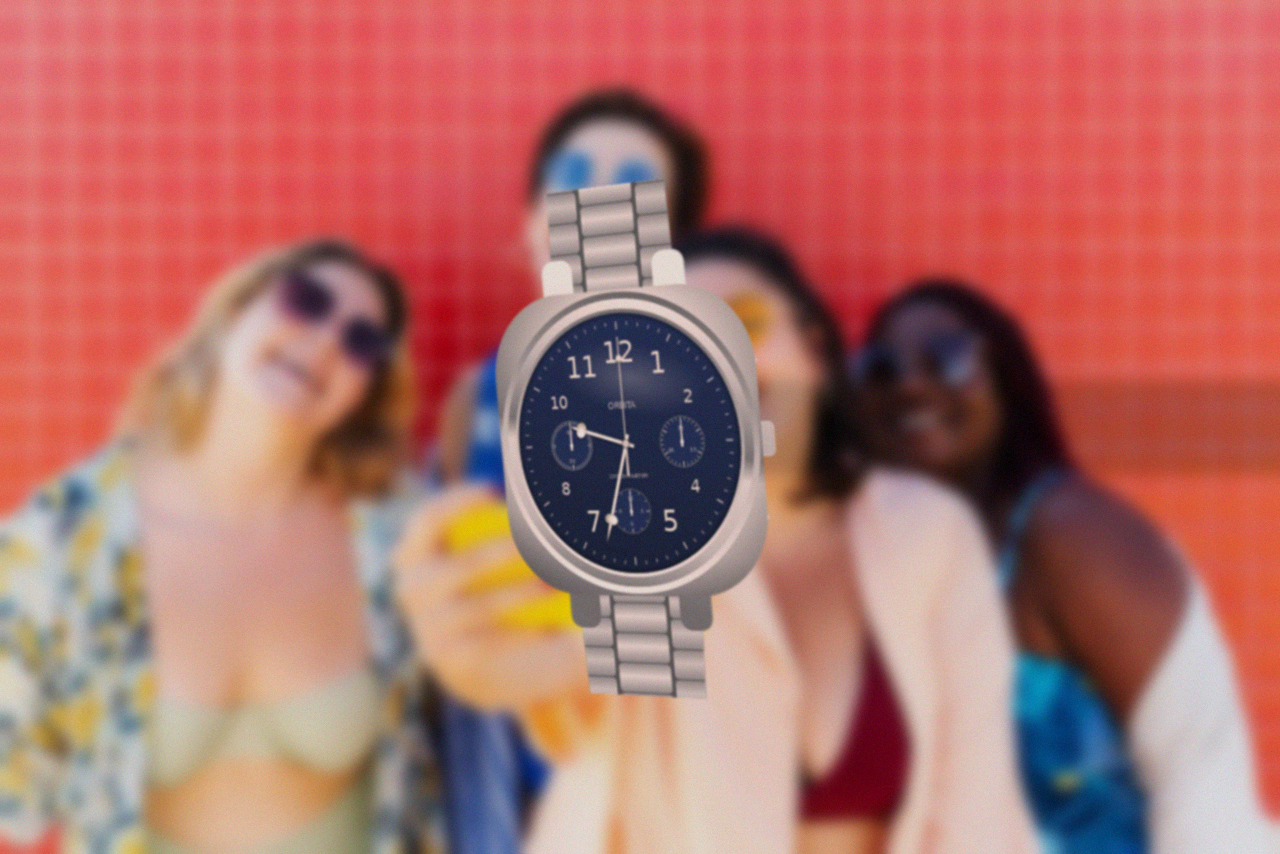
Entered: {"hour": 9, "minute": 33}
